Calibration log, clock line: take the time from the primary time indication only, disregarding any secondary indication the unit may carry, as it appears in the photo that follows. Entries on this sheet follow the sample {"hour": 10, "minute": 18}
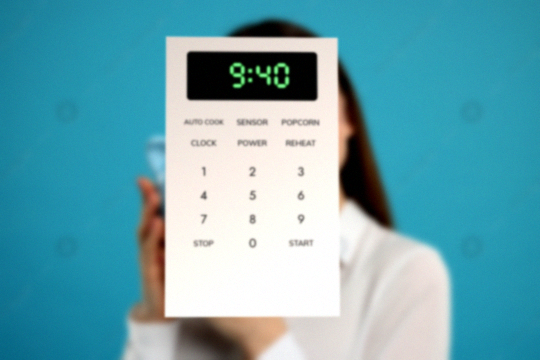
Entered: {"hour": 9, "minute": 40}
